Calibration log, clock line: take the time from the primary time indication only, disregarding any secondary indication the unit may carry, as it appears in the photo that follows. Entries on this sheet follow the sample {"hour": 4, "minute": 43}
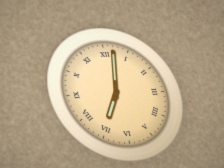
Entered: {"hour": 7, "minute": 2}
